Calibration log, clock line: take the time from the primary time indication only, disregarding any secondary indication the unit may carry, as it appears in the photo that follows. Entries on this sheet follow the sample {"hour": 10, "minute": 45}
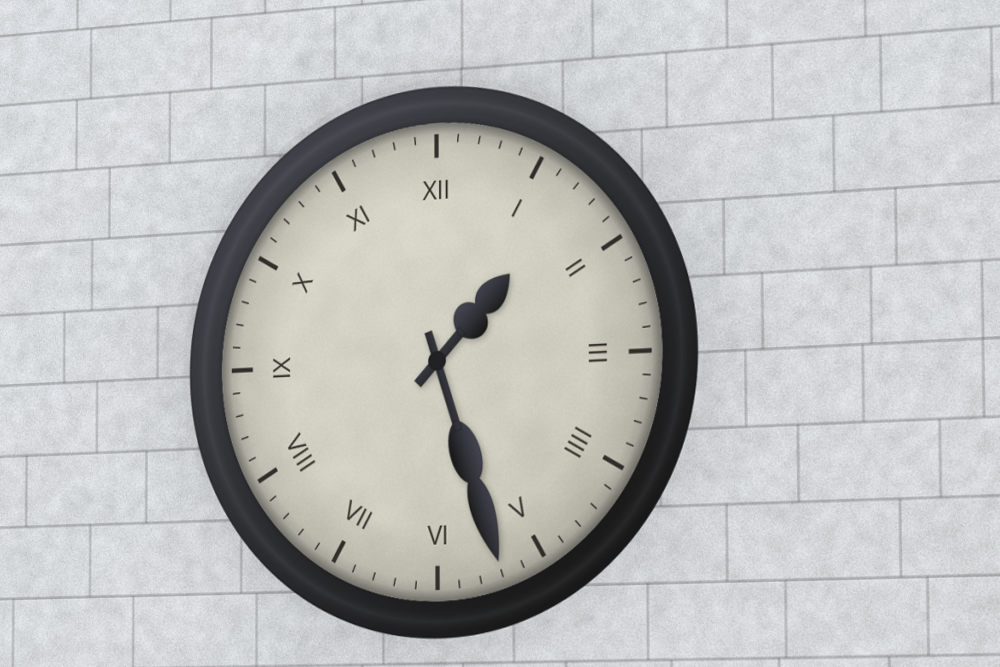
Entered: {"hour": 1, "minute": 27}
